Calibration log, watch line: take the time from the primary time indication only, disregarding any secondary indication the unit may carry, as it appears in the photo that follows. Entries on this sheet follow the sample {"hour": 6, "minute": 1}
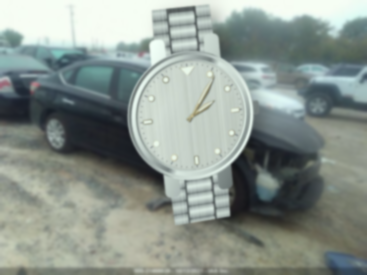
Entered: {"hour": 2, "minute": 6}
